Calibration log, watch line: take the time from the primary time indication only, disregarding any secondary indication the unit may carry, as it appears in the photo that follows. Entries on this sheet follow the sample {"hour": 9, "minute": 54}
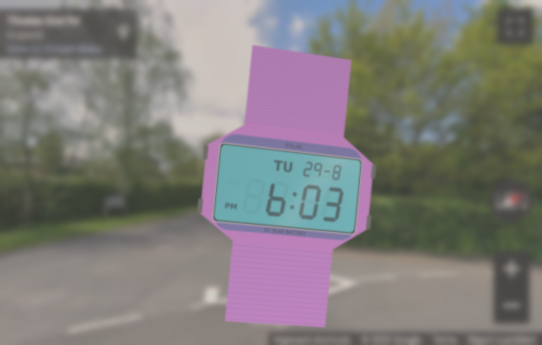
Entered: {"hour": 6, "minute": 3}
